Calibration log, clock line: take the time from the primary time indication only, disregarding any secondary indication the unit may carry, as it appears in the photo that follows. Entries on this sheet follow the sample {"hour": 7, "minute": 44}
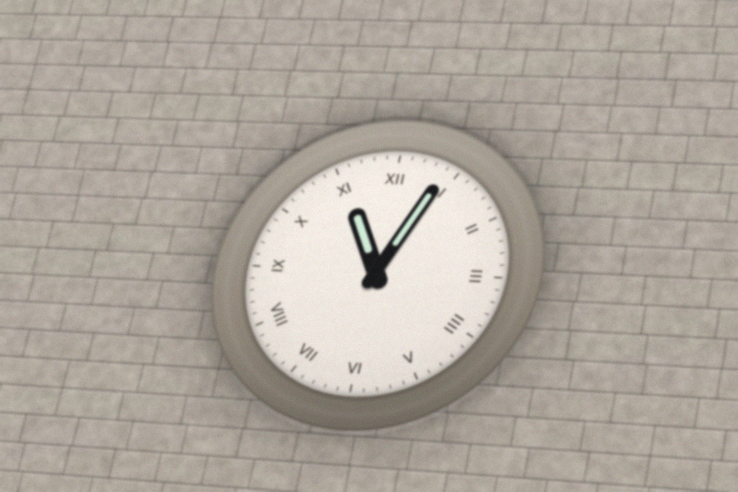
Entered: {"hour": 11, "minute": 4}
